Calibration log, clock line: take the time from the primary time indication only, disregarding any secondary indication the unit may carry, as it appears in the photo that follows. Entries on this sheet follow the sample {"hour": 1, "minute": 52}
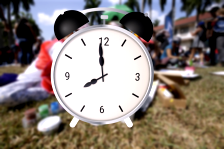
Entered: {"hour": 7, "minute": 59}
